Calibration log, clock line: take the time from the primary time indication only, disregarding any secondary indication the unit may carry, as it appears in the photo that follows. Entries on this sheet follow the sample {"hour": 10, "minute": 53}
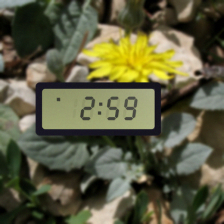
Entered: {"hour": 2, "minute": 59}
